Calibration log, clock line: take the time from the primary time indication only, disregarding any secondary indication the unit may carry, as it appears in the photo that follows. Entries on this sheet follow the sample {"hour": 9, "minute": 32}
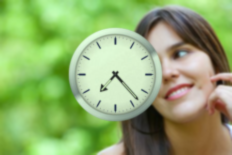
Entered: {"hour": 7, "minute": 23}
